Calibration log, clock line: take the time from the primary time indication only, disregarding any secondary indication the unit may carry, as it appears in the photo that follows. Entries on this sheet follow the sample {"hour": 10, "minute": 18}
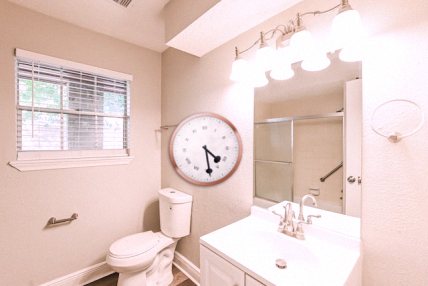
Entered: {"hour": 4, "minute": 29}
